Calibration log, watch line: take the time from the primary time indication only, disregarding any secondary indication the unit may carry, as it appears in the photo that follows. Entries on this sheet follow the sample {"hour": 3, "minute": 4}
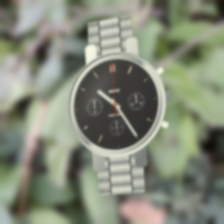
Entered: {"hour": 10, "minute": 25}
